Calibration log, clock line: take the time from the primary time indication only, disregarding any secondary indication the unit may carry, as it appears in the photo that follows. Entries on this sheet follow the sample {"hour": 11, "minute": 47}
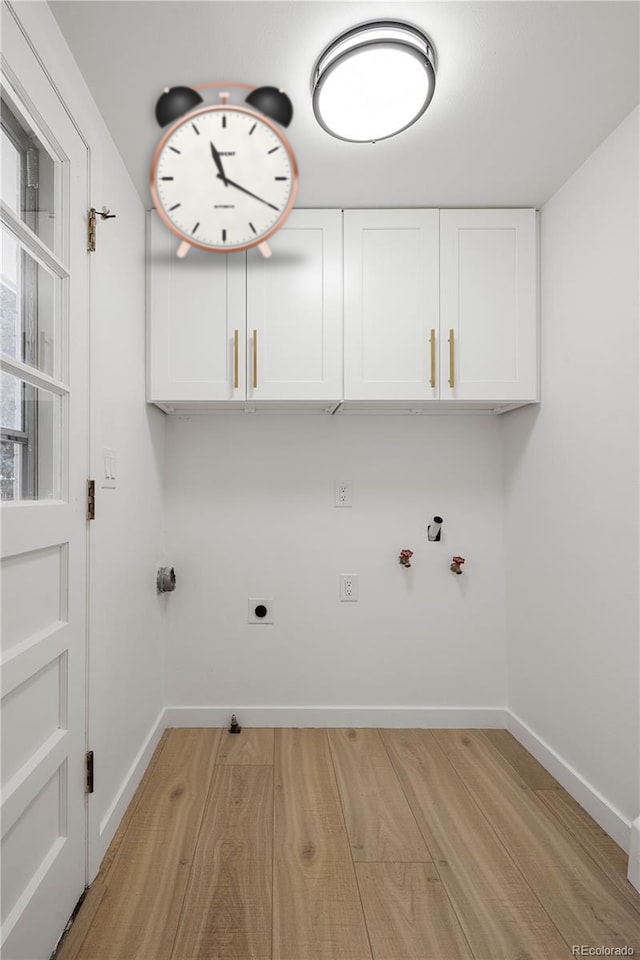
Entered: {"hour": 11, "minute": 20}
